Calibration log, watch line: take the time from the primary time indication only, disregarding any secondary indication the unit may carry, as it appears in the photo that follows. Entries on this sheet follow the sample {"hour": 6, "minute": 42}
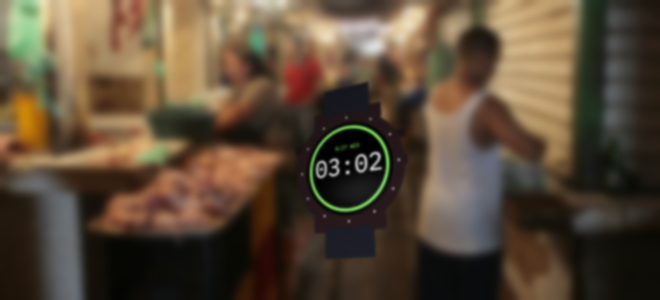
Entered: {"hour": 3, "minute": 2}
